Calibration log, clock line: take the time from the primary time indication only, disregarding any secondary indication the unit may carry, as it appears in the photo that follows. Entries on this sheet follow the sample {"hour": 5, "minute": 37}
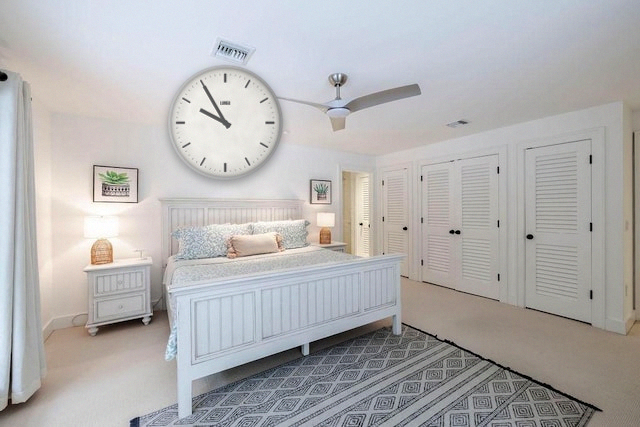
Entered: {"hour": 9, "minute": 55}
